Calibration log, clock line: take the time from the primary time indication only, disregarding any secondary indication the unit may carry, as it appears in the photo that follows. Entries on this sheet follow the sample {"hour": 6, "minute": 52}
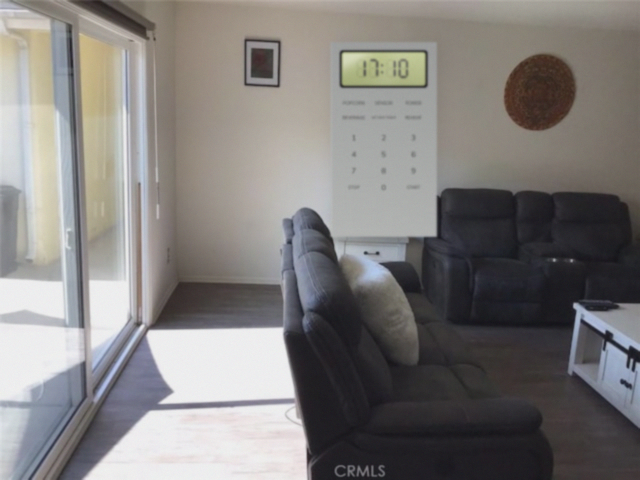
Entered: {"hour": 17, "minute": 10}
